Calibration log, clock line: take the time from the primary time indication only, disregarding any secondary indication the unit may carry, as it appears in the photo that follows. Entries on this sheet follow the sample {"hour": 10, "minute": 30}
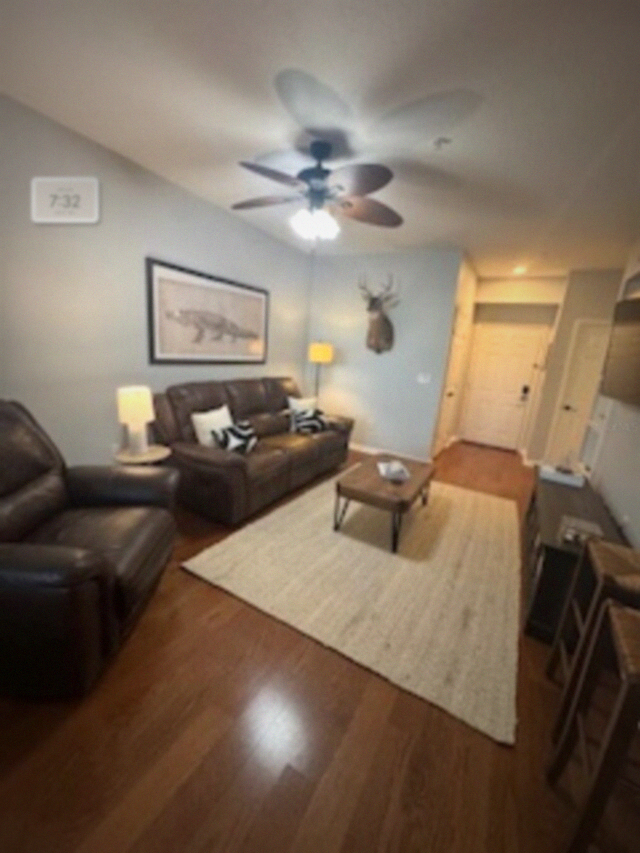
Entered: {"hour": 7, "minute": 32}
